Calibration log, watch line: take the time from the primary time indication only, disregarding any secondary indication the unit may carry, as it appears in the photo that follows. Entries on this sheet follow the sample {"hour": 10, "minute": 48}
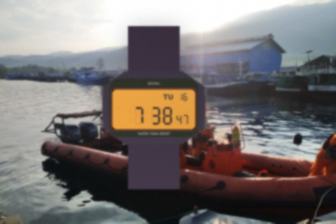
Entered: {"hour": 7, "minute": 38}
